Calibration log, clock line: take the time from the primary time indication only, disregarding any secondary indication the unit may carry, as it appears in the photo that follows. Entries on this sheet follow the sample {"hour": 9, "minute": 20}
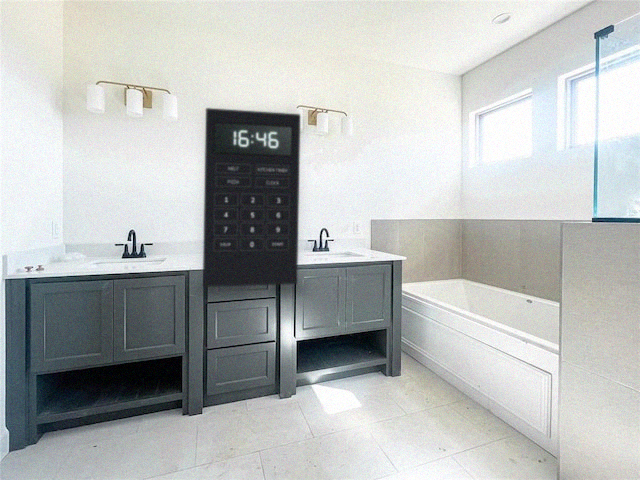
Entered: {"hour": 16, "minute": 46}
